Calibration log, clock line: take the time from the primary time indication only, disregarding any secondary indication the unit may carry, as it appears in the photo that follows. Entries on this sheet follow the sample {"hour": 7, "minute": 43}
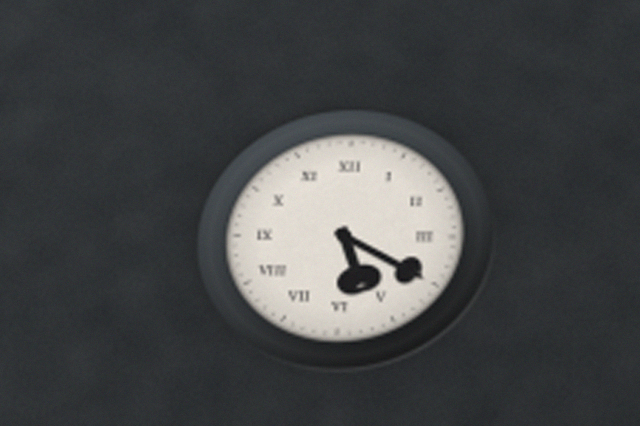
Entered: {"hour": 5, "minute": 20}
